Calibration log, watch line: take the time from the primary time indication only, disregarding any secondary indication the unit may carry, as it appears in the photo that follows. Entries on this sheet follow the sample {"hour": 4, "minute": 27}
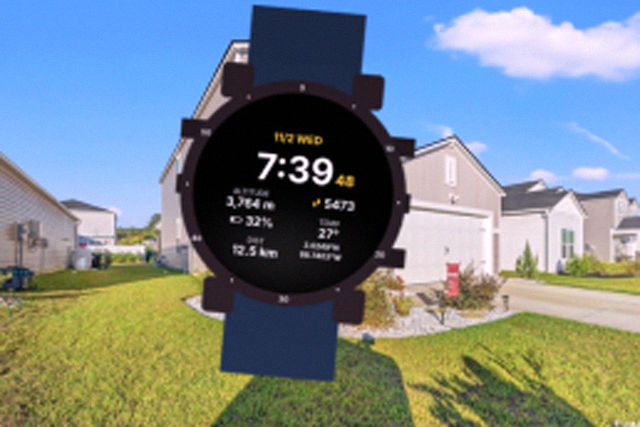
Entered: {"hour": 7, "minute": 39}
